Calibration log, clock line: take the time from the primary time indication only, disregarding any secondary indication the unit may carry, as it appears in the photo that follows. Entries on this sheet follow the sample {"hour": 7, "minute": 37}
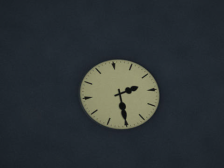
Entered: {"hour": 2, "minute": 30}
